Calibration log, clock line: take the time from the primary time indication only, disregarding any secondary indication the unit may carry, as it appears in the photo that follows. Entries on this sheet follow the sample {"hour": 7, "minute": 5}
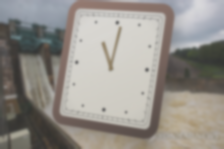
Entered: {"hour": 11, "minute": 1}
